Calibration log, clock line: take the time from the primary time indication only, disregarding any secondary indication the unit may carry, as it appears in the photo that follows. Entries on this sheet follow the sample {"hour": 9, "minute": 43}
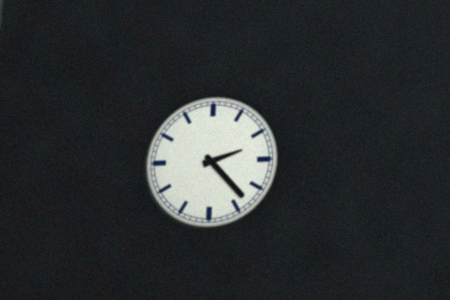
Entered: {"hour": 2, "minute": 23}
